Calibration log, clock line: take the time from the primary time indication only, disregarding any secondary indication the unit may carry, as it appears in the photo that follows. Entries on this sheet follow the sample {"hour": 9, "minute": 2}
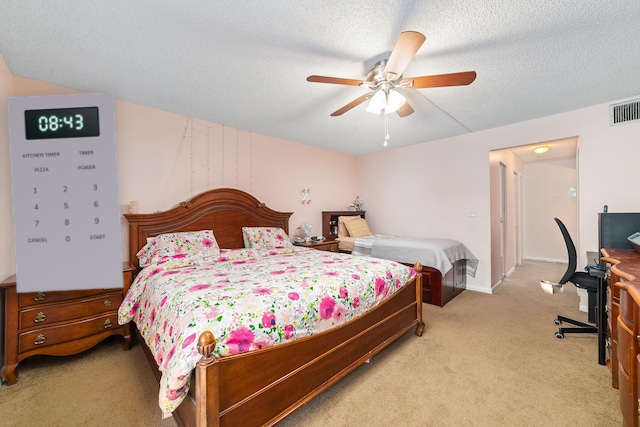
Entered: {"hour": 8, "minute": 43}
